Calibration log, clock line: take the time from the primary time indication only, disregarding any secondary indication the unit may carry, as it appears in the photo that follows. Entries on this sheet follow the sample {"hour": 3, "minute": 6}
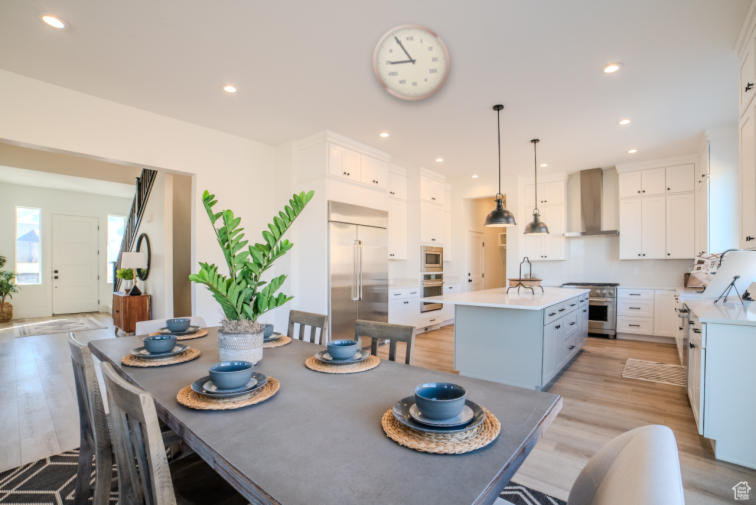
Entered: {"hour": 8, "minute": 55}
